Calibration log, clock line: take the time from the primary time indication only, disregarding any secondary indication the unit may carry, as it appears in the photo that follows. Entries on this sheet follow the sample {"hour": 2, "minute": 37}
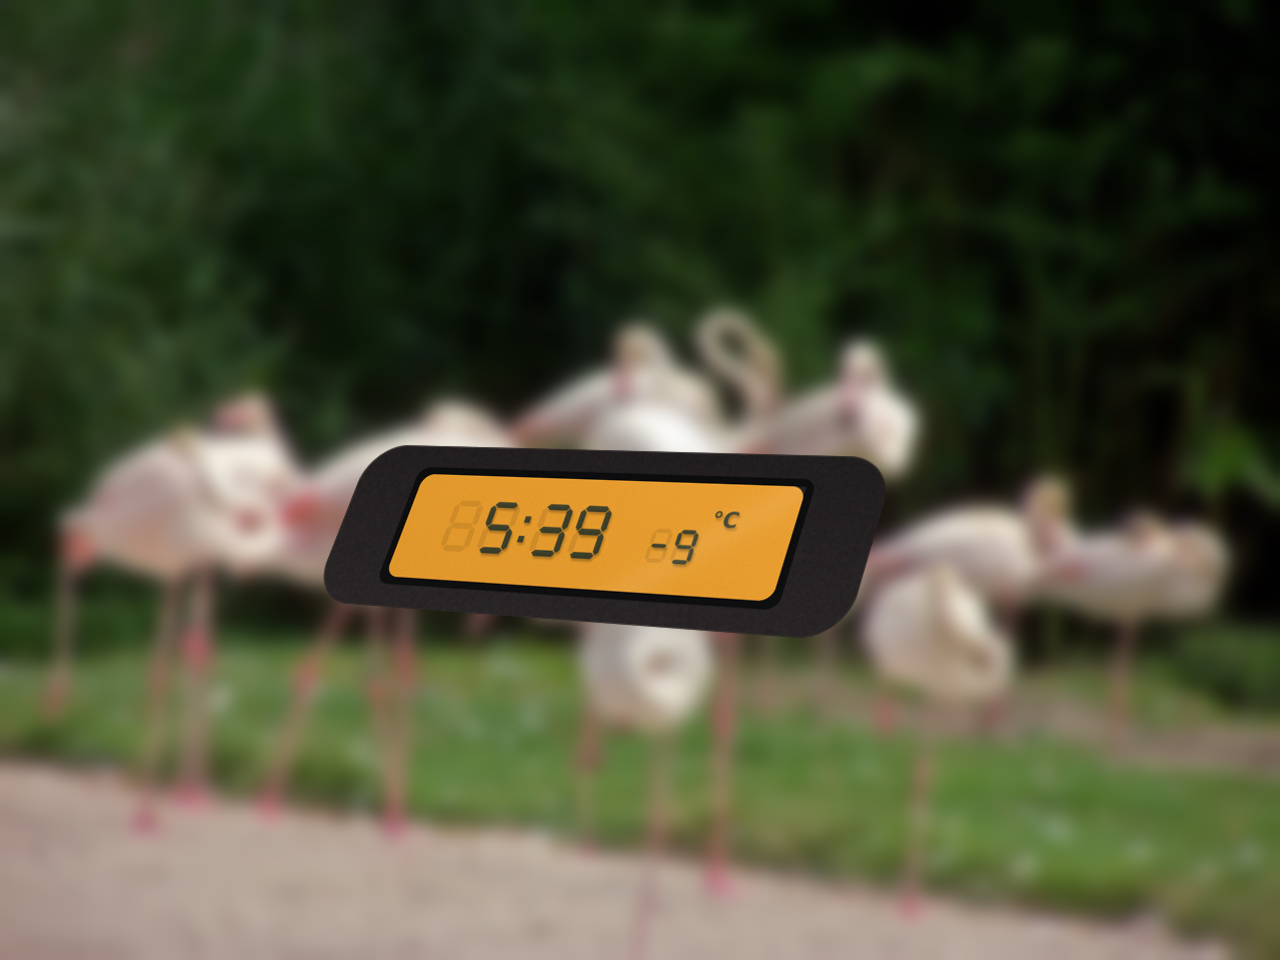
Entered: {"hour": 5, "minute": 39}
